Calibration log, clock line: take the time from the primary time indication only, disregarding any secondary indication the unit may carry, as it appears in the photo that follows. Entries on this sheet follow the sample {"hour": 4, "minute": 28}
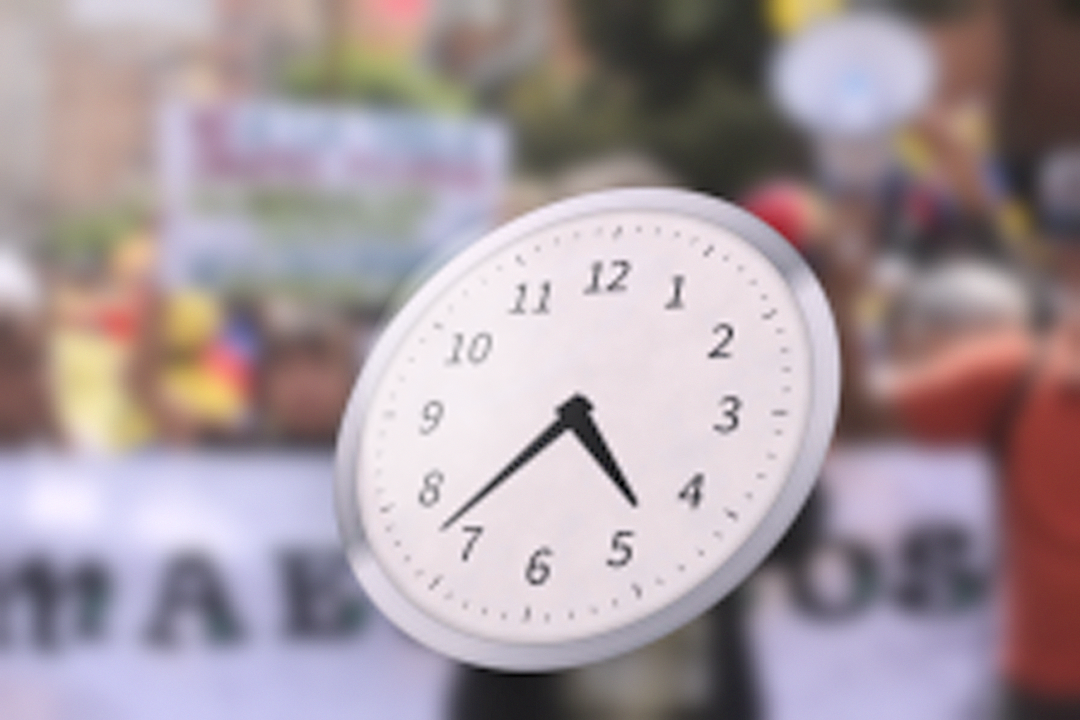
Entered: {"hour": 4, "minute": 37}
